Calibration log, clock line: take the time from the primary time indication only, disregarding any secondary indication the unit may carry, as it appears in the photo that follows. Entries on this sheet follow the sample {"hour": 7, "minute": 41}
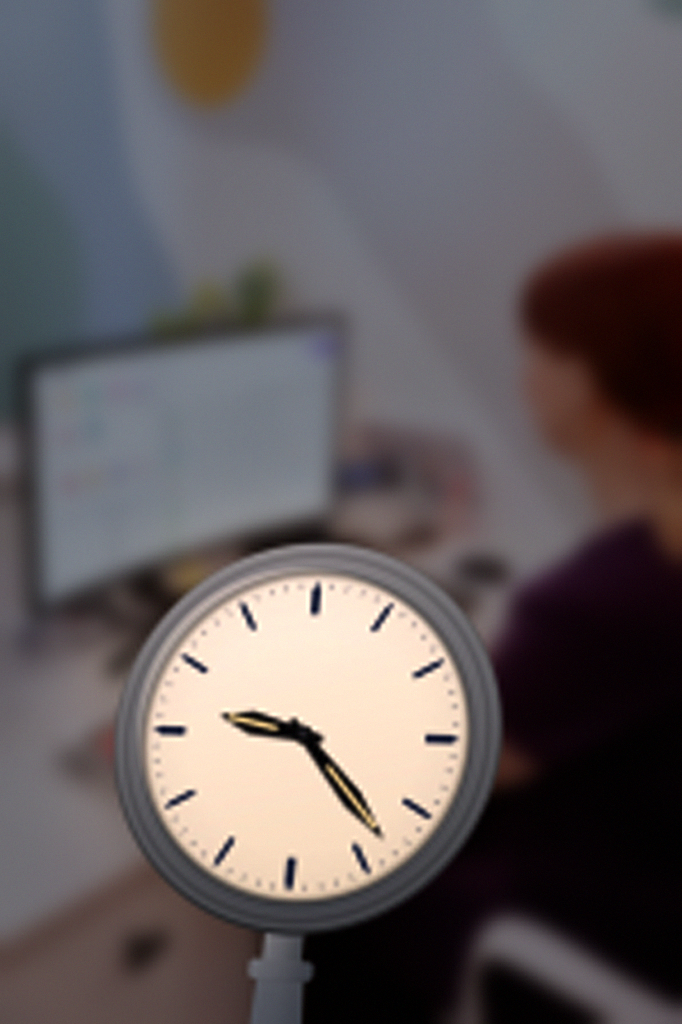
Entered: {"hour": 9, "minute": 23}
